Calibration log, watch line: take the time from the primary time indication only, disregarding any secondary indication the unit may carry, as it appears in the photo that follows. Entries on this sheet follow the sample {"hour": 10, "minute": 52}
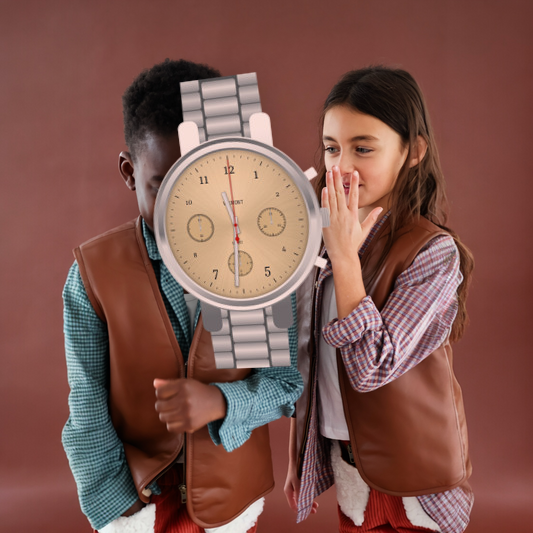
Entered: {"hour": 11, "minute": 31}
